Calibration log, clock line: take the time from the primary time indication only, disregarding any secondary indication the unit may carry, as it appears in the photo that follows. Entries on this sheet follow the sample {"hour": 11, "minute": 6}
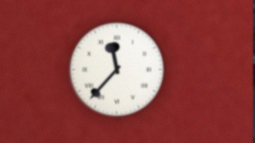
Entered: {"hour": 11, "minute": 37}
